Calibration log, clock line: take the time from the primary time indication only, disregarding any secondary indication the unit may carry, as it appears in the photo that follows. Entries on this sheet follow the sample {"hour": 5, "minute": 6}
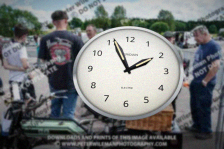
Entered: {"hour": 1, "minute": 56}
